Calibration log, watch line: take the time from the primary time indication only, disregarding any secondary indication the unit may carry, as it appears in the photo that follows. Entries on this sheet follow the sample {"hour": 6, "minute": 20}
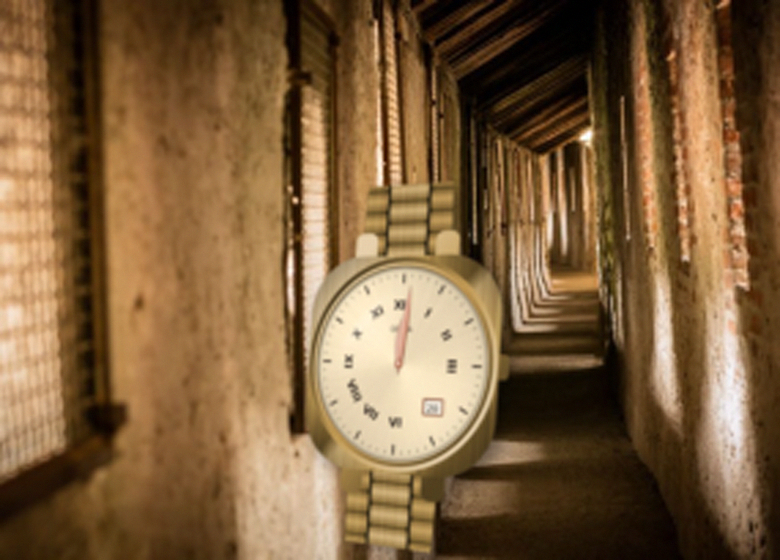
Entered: {"hour": 12, "minute": 1}
